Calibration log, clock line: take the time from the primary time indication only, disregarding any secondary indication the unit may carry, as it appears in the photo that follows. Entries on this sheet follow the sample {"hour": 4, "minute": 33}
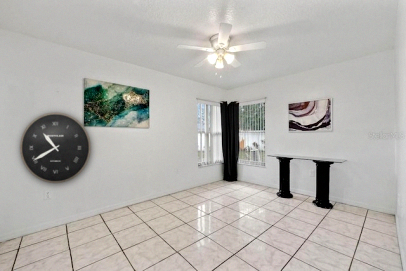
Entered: {"hour": 10, "minute": 40}
